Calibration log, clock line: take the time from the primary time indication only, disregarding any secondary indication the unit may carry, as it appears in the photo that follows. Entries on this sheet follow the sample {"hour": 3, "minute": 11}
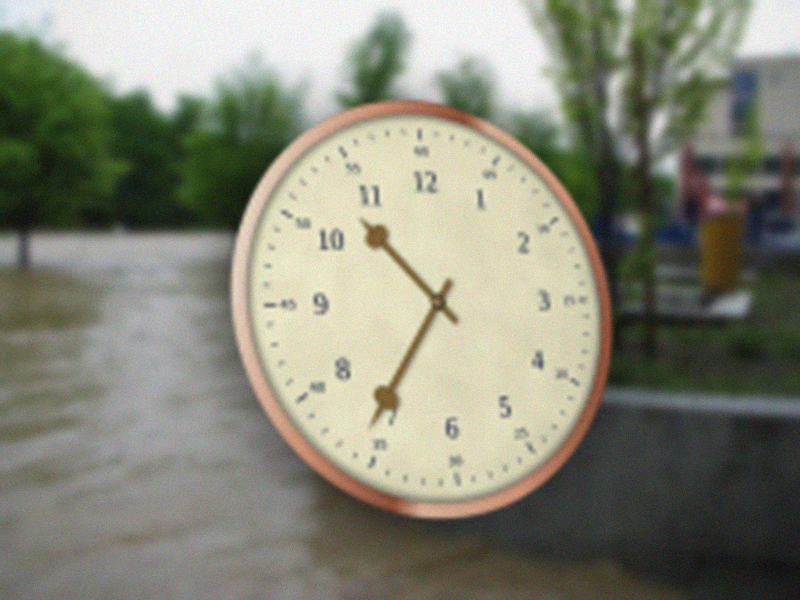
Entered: {"hour": 10, "minute": 36}
